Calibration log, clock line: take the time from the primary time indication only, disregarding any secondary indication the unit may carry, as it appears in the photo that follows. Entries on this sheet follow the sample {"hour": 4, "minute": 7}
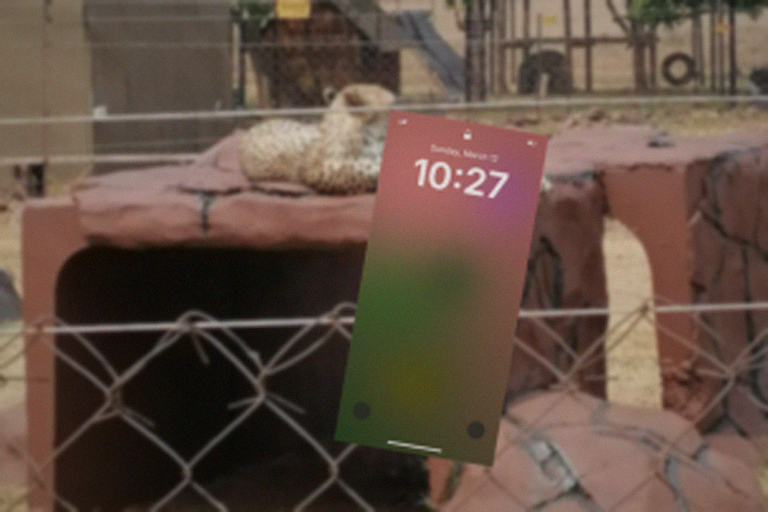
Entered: {"hour": 10, "minute": 27}
